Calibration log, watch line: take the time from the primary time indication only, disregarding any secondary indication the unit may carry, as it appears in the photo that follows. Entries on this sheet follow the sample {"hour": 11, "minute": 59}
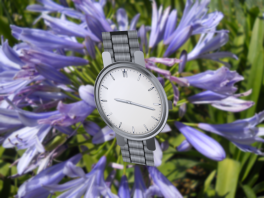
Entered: {"hour": 9, "minute": 17}
